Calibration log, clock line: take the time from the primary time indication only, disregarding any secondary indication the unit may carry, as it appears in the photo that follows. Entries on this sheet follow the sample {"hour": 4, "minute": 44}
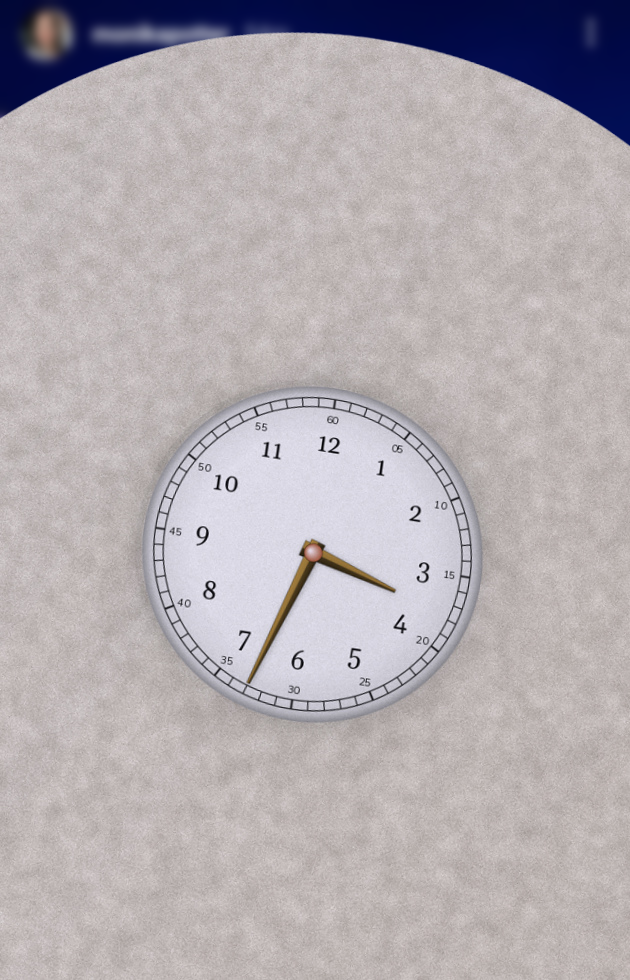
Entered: {"hour": 3, "minute": 33}
